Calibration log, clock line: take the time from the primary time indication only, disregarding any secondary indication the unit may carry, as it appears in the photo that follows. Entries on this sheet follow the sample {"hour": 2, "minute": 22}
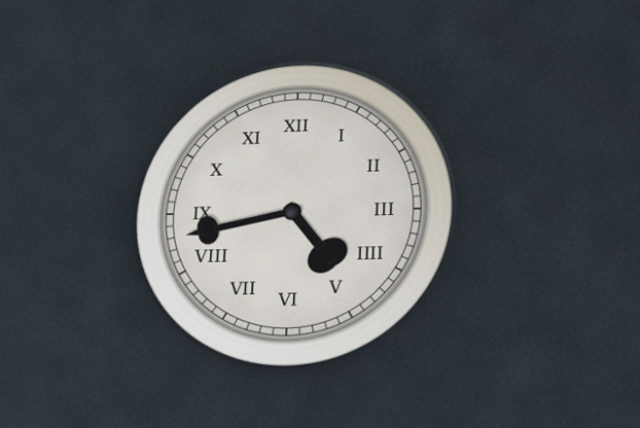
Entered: {"hour": 4, "minute": 43}
